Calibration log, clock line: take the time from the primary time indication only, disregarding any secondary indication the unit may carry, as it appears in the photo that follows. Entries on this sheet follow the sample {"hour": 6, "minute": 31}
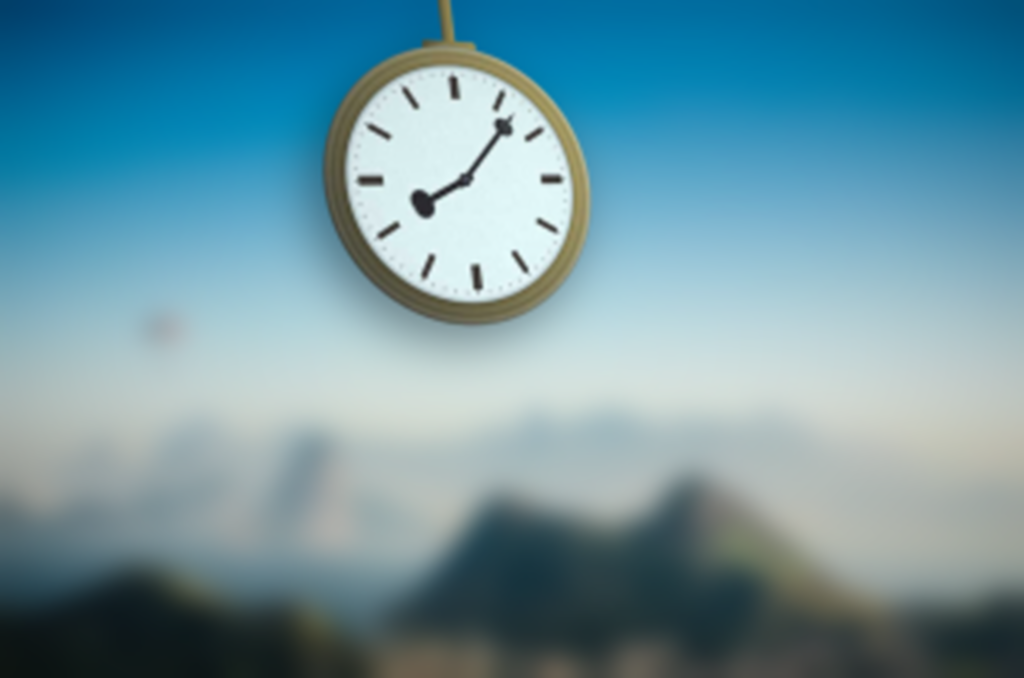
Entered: {"hour": 8, "minute": 7}
